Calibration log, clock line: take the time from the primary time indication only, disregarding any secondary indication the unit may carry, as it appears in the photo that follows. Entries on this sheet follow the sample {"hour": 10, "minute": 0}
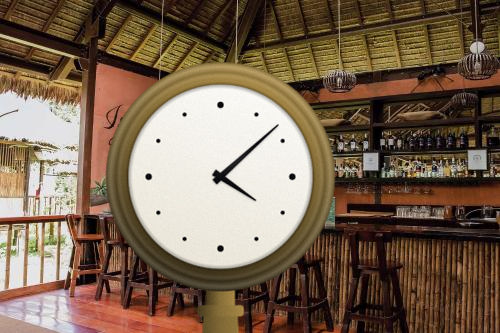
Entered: {"hour": 4, "minute": 8}
